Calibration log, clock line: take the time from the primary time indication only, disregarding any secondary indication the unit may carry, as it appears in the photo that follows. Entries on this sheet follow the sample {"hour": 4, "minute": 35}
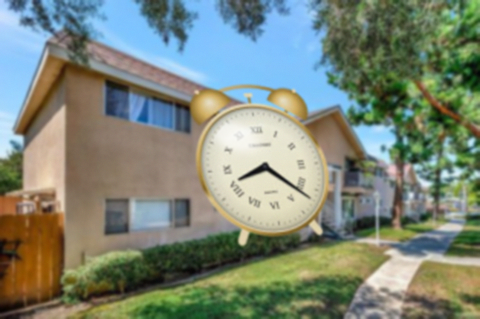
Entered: {"hour": 8, "minute": 22}
